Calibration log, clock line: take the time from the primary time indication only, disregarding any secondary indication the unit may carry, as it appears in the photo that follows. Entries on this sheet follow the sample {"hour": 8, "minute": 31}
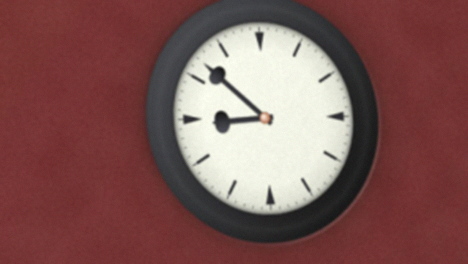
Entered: {"hour": 8, "minute": 52}
